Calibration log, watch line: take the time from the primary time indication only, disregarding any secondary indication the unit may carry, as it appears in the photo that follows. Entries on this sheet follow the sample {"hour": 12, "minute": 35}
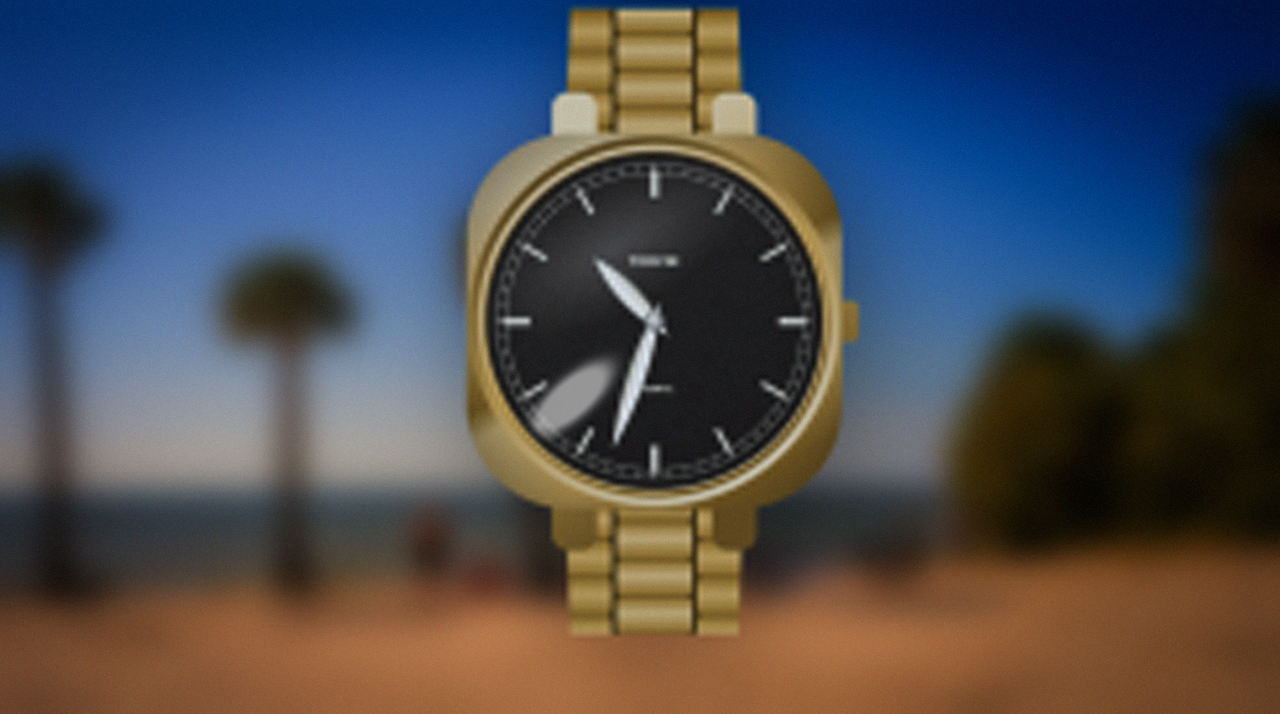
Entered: {"hour": 10, "minute": 33}
